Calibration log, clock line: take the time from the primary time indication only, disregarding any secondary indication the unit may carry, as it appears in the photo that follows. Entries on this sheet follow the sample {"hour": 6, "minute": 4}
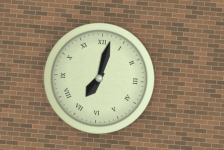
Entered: {"hour": 7, "minute": 2}
